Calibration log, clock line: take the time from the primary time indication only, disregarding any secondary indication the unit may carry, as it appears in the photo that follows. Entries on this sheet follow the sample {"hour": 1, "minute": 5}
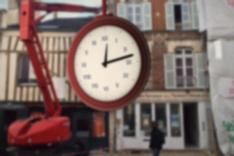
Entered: {"hour": 12, "minute": 13}
